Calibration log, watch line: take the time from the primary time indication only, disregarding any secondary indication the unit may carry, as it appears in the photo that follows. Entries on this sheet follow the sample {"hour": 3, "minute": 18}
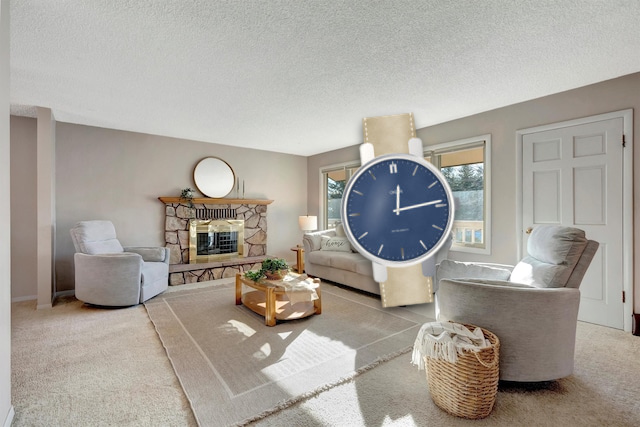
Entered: {"hour": 12, "minute": 14}
